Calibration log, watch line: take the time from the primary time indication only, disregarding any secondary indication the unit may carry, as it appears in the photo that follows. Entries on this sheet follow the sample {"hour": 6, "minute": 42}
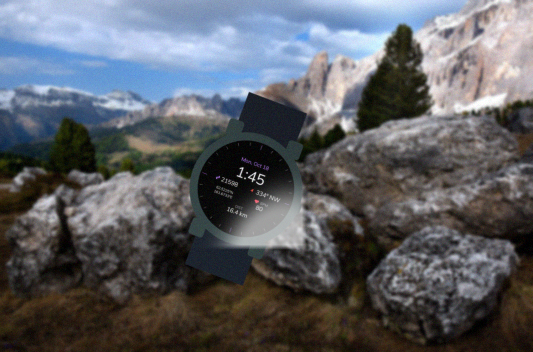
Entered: {"hour": 1, "minute": 45}
